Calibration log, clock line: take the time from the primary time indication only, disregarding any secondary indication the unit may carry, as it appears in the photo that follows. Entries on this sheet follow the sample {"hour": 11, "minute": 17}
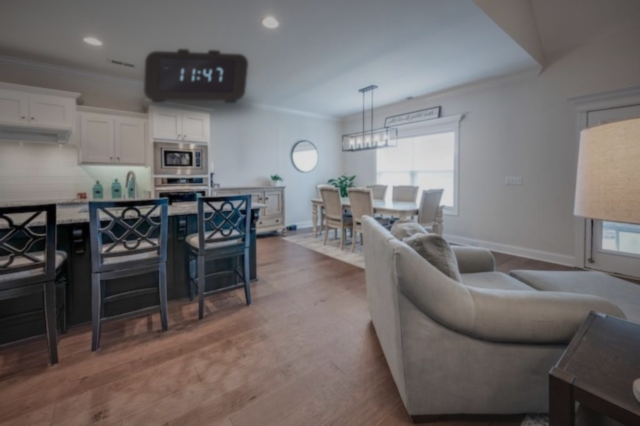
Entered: {"hour": 11, "minute": 47}
